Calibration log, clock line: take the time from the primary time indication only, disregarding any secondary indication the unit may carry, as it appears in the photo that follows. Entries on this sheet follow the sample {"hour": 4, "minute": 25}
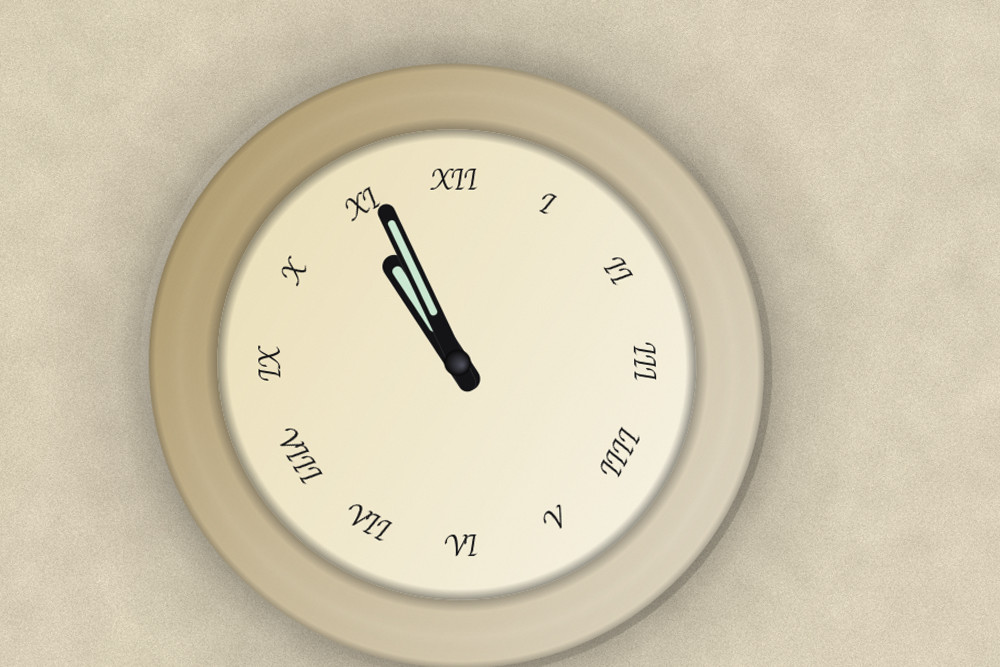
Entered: {"hour": 10, "minute": 56}
